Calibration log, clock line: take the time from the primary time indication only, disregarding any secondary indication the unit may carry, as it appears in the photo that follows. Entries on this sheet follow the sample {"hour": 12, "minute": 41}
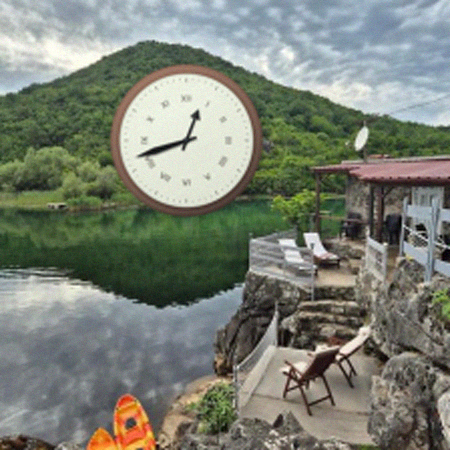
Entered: {"hour": 12, "minute": 42}
